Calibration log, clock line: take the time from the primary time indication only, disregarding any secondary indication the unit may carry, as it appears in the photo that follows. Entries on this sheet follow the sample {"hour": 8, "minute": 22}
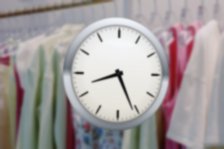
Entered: {"hour": 8, "minute": 26}
